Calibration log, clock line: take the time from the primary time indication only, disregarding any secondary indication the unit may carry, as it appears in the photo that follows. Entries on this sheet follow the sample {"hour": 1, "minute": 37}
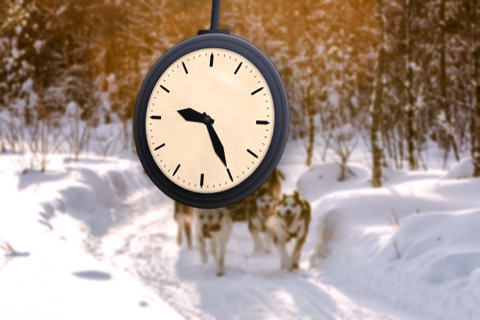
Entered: {"hour": 9, "minute": 25}
